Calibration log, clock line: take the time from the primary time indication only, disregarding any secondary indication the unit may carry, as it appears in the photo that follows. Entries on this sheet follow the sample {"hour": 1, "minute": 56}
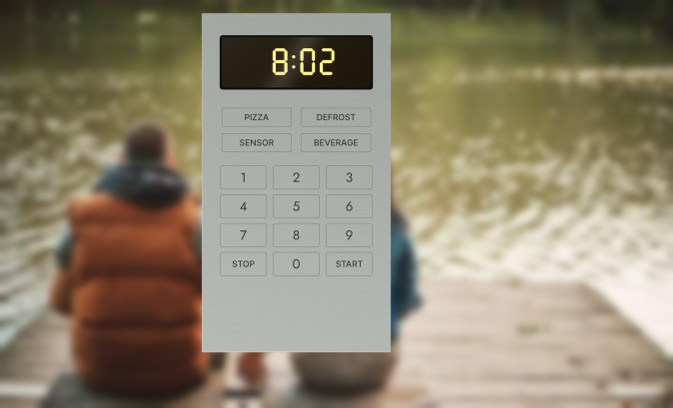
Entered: {"hour": 8, "minute": 2}
